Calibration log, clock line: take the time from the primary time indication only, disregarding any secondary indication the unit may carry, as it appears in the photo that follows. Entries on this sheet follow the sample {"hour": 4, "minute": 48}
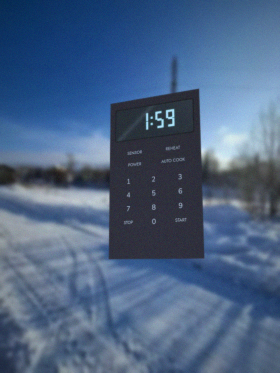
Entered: {"hour": 1, "minute": 59}
